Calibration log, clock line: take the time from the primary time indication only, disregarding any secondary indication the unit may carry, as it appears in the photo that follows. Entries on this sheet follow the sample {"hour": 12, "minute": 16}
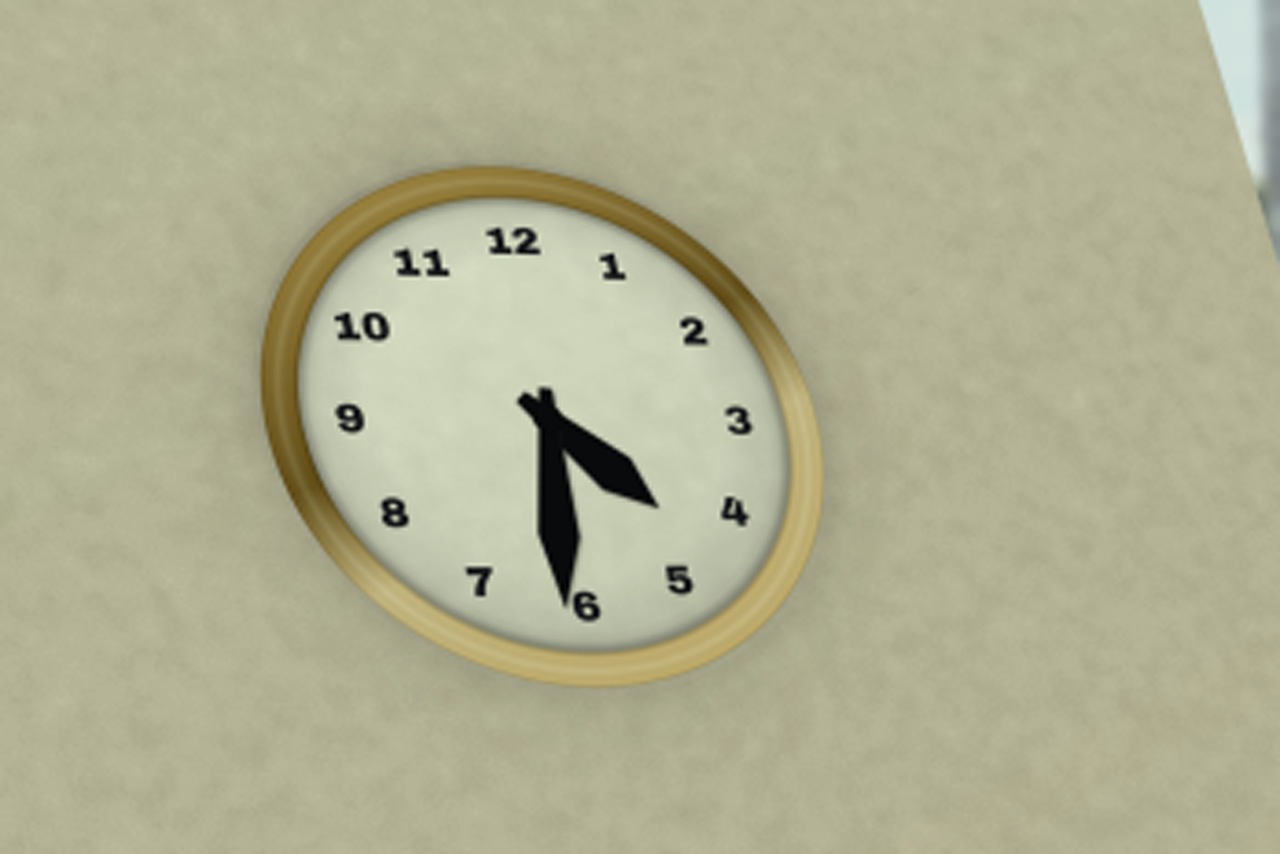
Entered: {"hour": 4, "minute": 31}
